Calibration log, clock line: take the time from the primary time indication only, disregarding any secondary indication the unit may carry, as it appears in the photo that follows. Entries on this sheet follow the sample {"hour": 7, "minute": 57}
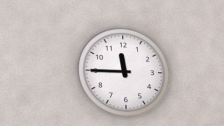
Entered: {"hour": 11, "minute": 45}
